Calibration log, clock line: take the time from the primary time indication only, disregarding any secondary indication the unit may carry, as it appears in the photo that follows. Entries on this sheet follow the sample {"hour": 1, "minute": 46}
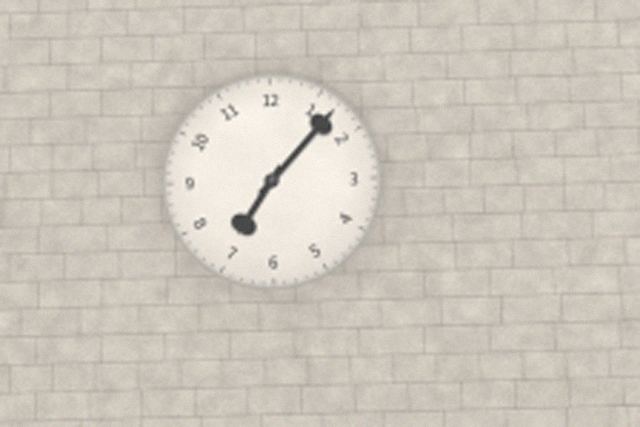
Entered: {"hour": 7, "minute": 7}
